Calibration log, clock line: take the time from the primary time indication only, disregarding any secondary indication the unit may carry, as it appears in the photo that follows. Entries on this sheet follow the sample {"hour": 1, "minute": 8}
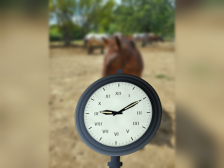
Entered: {"hour": 9, "minute": 10}
